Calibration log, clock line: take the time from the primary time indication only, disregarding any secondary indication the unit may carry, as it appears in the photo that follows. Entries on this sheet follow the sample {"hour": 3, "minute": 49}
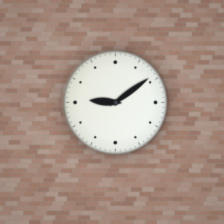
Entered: {"hour": 9, "minute": 9}
